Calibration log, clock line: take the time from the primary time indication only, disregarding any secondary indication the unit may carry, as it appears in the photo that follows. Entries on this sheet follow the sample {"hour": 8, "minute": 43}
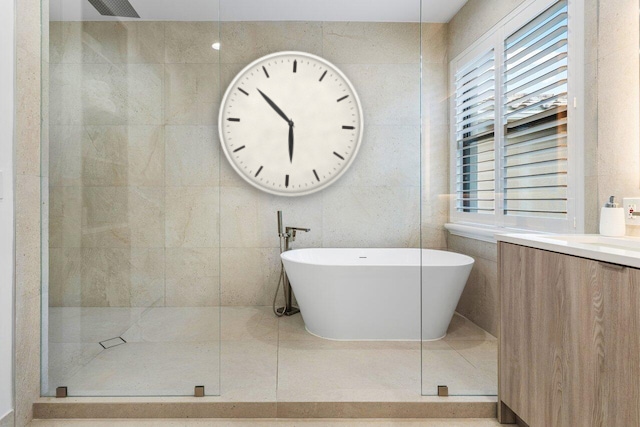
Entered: {"hour": 5, "minute": 52}
